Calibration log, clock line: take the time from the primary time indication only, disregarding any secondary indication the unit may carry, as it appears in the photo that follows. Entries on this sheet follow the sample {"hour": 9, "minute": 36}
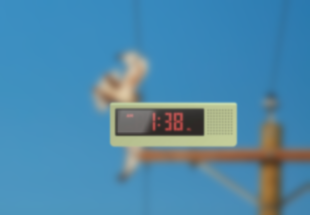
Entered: {"hour": 1, "minute": 38}
